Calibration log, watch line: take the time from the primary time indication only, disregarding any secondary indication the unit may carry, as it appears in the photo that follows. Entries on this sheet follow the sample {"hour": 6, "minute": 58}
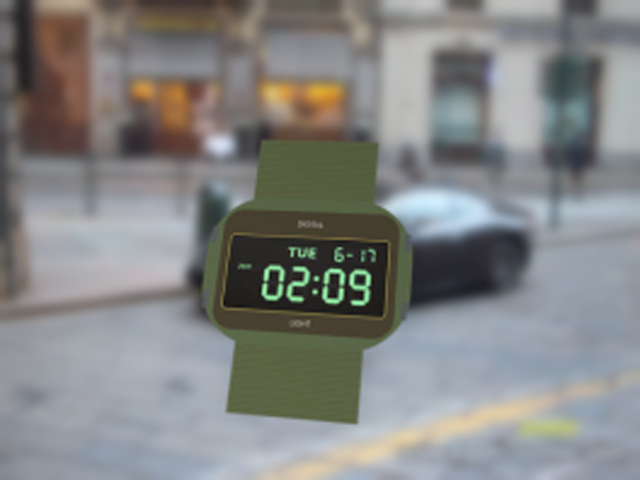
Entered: {"hour": 2, "minute": 9}
